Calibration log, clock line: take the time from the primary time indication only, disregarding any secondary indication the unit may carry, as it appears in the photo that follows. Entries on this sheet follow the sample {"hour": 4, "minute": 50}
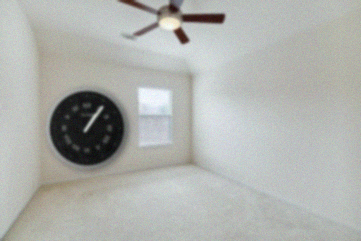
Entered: {"hour": 1, "minute": 6}
